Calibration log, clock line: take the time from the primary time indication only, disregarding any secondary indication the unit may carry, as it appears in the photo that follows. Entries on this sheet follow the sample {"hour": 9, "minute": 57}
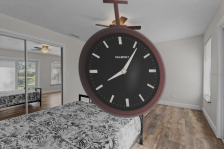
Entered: {"hour": 8, "minute": 6}
